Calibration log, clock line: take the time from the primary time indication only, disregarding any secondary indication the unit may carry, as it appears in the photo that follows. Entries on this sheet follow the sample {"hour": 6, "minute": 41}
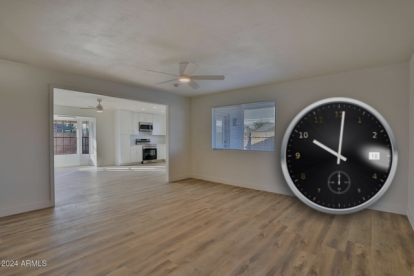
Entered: {"hour": 10, "minute": 1}
